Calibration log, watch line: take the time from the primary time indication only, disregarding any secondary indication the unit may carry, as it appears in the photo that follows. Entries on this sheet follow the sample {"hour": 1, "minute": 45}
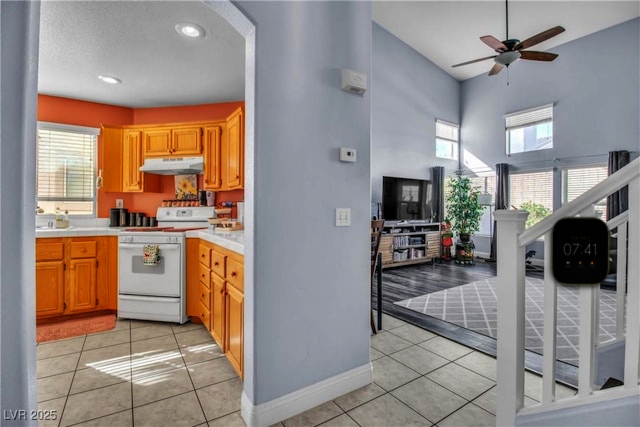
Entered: {"hour": 7, "minute": 41}
